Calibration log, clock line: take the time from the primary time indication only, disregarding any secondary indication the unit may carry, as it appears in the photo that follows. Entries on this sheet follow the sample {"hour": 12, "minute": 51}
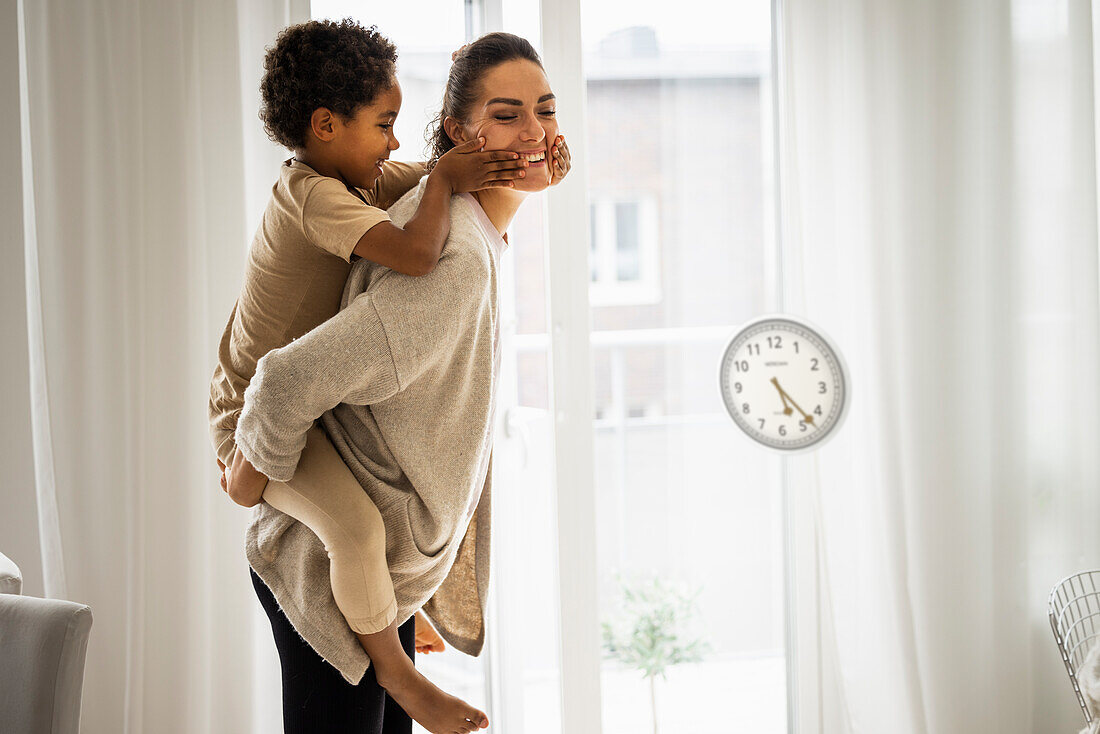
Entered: {"hour": 5, "minute": 23}
